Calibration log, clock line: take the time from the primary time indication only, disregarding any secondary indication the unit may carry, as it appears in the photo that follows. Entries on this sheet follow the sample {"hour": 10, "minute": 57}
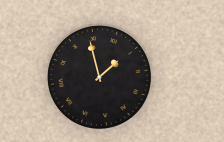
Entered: {"hour": 12, "minute": 54}
